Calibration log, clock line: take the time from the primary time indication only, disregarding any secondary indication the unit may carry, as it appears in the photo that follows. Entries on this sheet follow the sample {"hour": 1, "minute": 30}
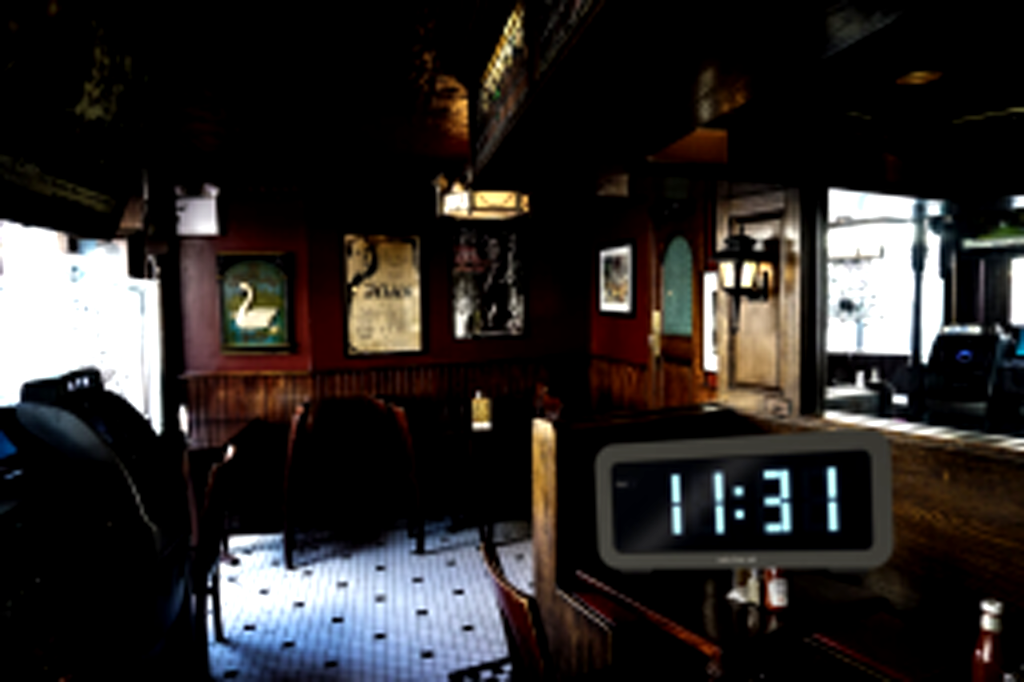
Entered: {"hour": 11, "minute": 31}
